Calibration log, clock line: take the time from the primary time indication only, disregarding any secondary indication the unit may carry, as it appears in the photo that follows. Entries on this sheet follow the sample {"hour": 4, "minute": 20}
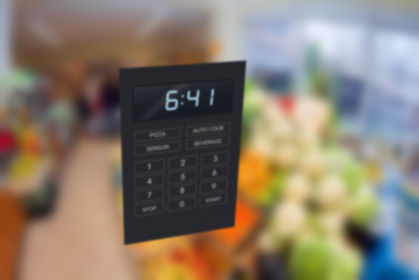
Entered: {"hour": 6, "minute": 41}
